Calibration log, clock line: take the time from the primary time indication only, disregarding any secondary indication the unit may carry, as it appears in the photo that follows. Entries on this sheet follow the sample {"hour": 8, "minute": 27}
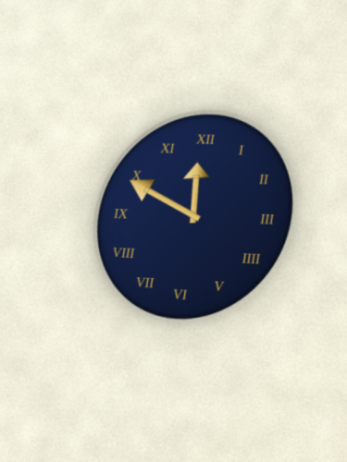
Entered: {"hour": 11, "minute": 49}
